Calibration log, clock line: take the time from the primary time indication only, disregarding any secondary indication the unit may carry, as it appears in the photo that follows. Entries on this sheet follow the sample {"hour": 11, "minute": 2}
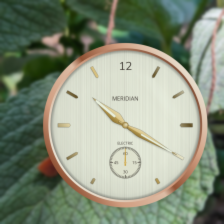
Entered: {"hour": 10, "minute": 20}
